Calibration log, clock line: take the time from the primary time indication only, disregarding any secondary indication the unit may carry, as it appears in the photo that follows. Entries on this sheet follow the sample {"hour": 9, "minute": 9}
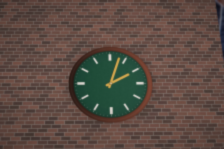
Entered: {"hour": 2, "minute": 3}
